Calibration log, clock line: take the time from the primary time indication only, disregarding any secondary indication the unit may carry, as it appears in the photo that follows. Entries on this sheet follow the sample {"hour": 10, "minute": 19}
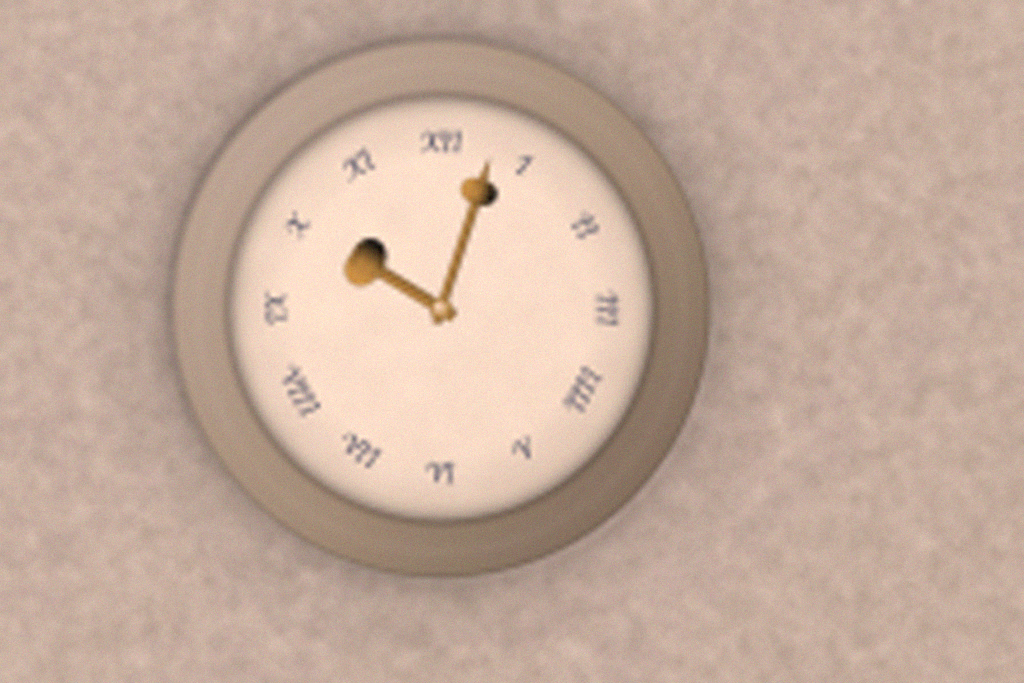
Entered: {"hour": 10, "minute": 3}
